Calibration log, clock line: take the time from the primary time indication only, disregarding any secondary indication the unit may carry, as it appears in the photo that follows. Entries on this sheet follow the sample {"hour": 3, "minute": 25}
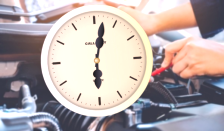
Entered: {"hour": 6, "minute": 2}
